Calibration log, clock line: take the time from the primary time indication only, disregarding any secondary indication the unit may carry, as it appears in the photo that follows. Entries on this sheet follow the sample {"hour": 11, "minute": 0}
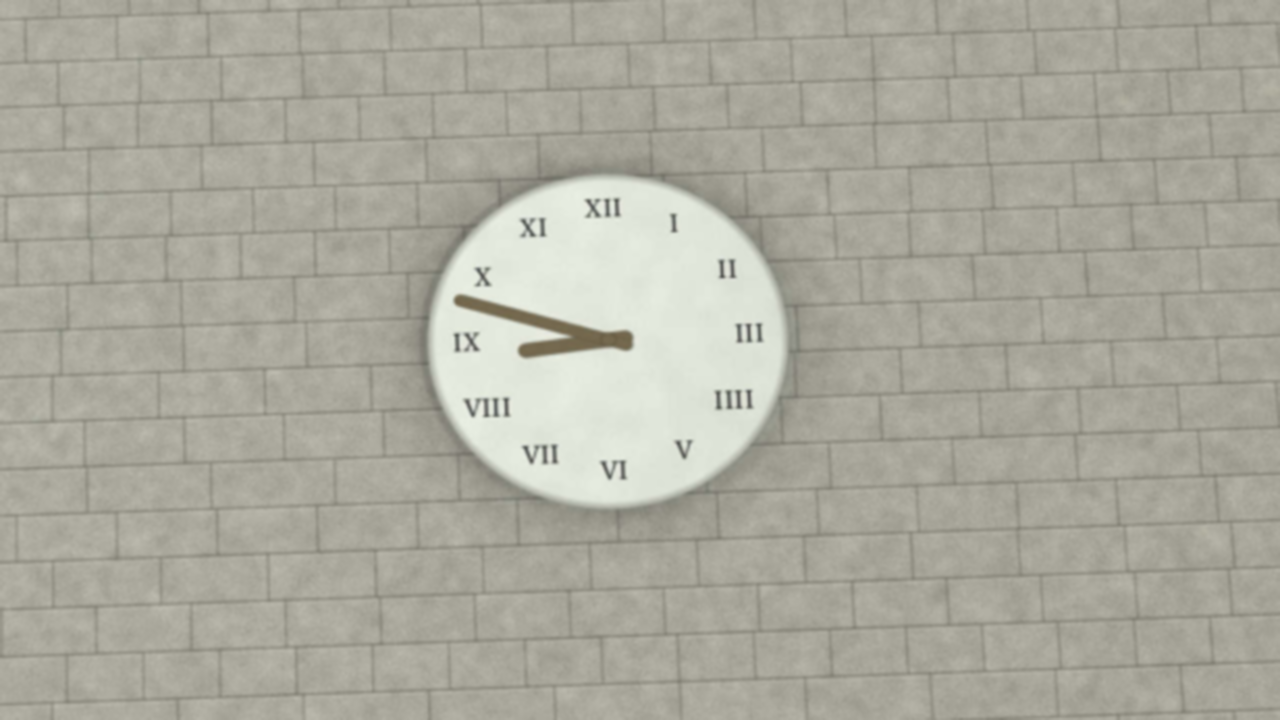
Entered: {"hour": 8, "minute": 48}
